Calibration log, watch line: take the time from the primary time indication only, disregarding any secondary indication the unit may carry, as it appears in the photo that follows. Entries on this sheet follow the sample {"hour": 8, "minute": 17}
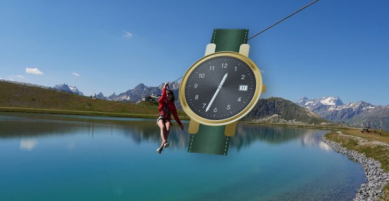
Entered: {"hour": 12, "minute": 33}
